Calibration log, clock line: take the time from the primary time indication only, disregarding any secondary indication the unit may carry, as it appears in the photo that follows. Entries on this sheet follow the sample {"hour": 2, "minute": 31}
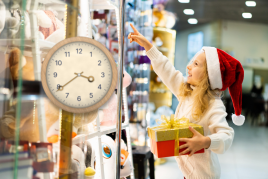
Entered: {"hour": 3, "minute": 39}
